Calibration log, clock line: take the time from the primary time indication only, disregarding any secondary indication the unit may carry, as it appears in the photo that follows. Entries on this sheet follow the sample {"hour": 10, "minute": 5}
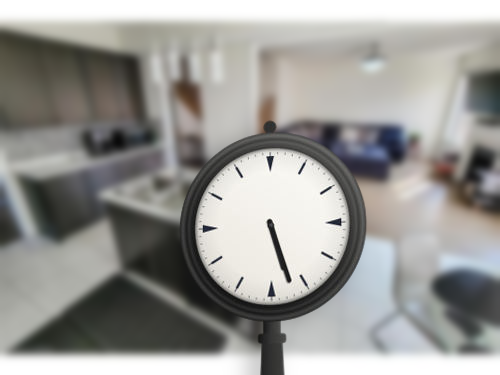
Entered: {"hour": 5, "minute": 27}
